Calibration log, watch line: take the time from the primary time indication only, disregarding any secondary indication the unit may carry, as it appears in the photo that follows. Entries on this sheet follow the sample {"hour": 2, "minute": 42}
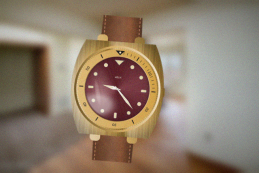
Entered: {"hour": 9, "minute": 23}
